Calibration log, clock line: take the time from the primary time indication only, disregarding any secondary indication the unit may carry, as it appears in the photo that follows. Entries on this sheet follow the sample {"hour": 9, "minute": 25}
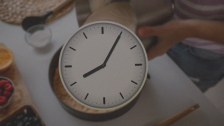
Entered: {"hour": 8, "minute": 5}
